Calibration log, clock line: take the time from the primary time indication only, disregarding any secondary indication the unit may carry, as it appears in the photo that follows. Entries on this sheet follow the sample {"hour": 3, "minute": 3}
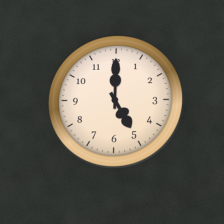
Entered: {"hour": 5, "minute": 0}
